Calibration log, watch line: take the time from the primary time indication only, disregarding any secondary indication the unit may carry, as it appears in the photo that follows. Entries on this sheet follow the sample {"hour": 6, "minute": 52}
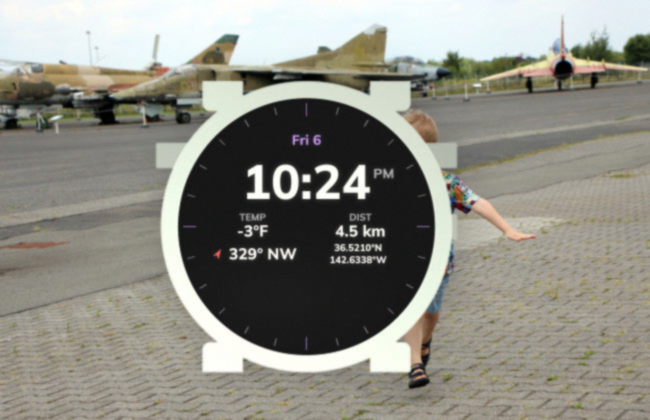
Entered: {"hour": 10, "minute": 24}
